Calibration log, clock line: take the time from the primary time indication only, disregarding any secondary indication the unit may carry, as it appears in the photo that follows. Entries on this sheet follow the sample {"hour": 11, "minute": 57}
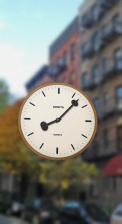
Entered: {"hour": 8, "minute": 7}
